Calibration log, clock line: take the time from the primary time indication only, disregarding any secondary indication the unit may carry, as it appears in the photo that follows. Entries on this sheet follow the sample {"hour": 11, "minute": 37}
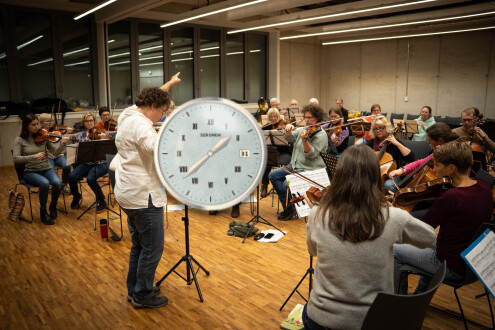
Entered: {"hour": 1, "minute": 38}
